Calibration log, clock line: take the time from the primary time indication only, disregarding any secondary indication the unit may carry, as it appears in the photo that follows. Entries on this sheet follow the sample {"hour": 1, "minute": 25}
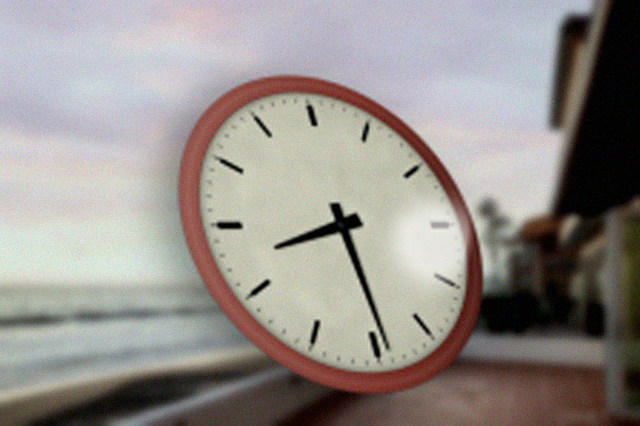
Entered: {"hour": 8, "minute": 29}
